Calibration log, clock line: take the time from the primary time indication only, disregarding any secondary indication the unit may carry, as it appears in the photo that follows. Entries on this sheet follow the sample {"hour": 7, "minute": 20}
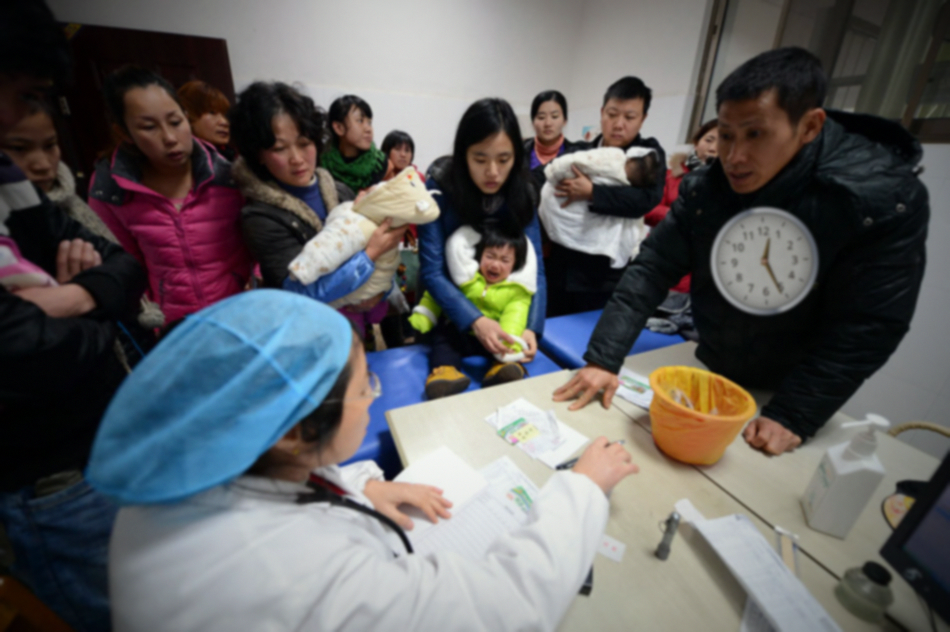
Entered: {"hour": 12, "minute": 26}
